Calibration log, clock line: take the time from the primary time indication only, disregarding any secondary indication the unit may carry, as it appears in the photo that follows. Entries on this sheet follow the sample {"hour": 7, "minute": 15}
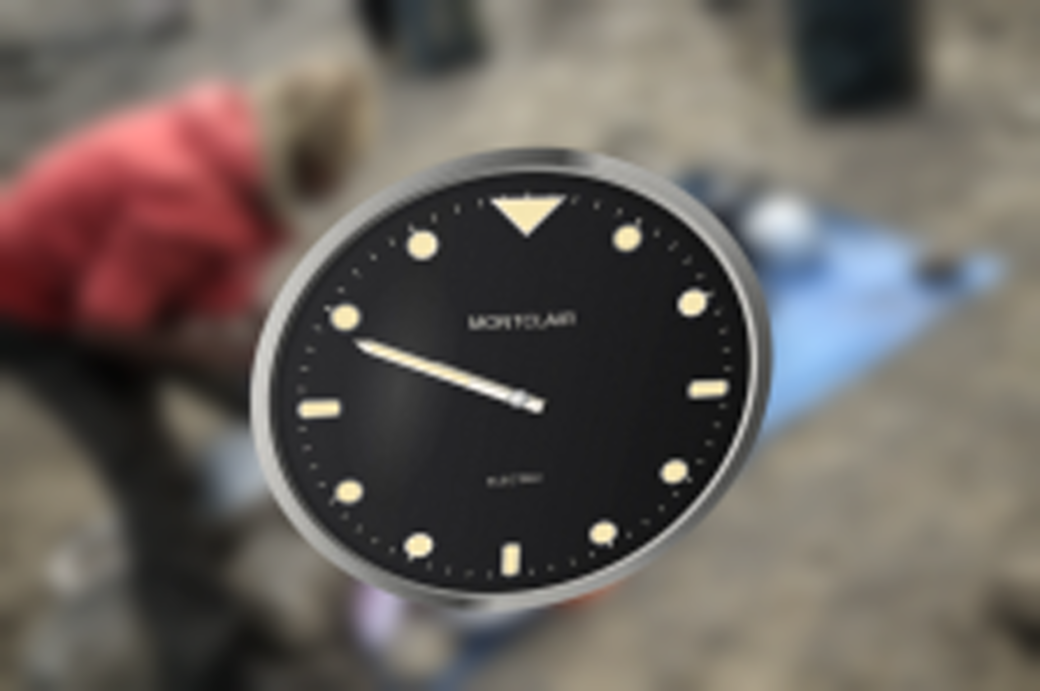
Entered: {"hour": 9, "minute": 49}
